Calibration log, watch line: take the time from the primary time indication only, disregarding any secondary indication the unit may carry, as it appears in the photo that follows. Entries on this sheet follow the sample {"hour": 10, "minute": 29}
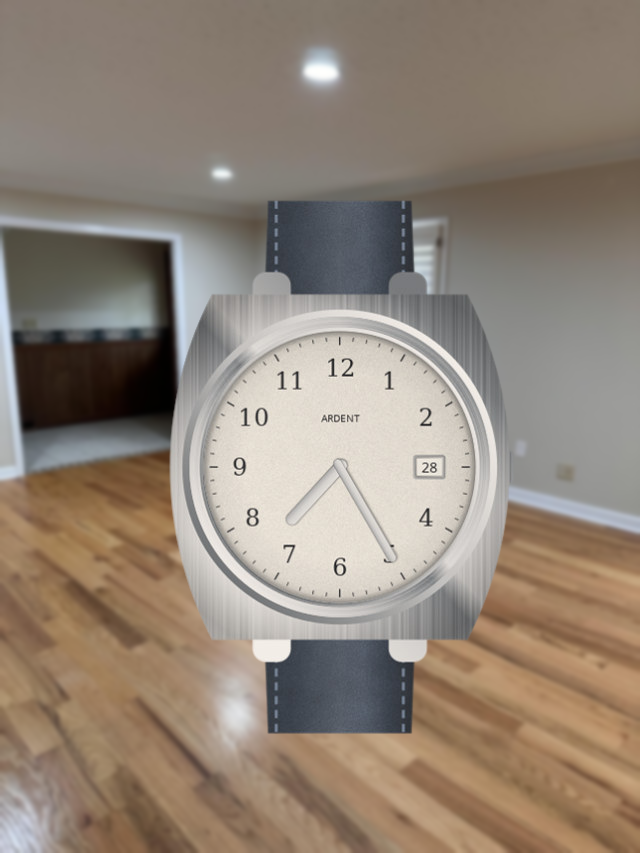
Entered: {"hour": 7, "minute": 25}
